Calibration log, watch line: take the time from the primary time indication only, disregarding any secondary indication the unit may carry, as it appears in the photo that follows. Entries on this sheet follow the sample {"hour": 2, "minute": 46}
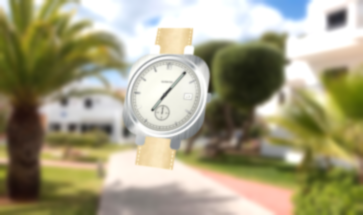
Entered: {"hour": 7, "minute": 6}
